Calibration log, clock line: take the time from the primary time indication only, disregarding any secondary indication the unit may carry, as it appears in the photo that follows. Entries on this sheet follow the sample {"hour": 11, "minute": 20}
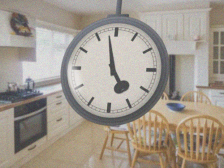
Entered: {"hour": 4, "minute": 58}
